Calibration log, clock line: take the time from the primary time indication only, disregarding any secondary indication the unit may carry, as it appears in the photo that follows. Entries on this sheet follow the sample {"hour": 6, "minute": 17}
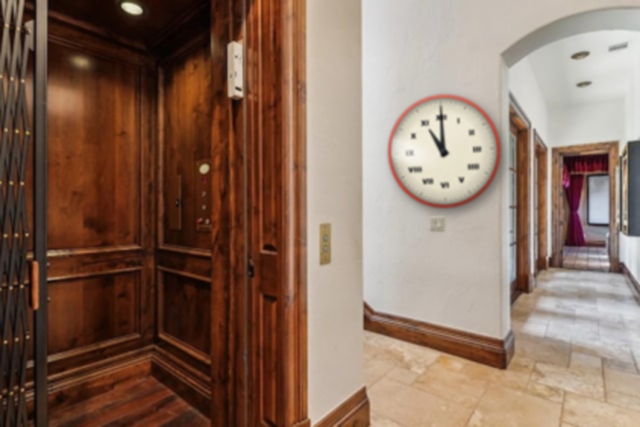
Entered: {"hour": 11, "minute": 0}
